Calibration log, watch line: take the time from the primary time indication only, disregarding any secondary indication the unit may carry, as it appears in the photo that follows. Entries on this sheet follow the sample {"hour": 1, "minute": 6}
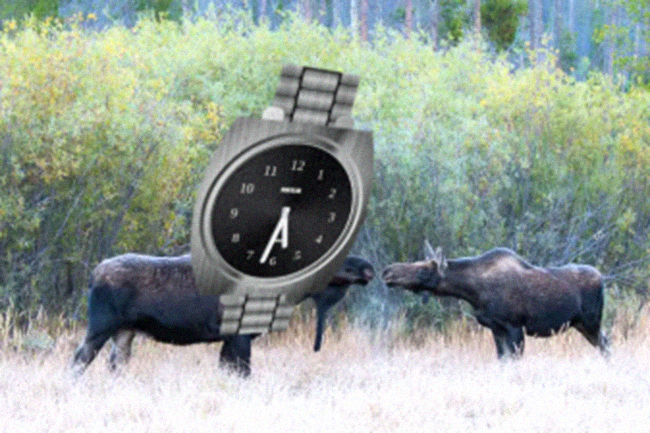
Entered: {"hour": 5, "minute": 32}
